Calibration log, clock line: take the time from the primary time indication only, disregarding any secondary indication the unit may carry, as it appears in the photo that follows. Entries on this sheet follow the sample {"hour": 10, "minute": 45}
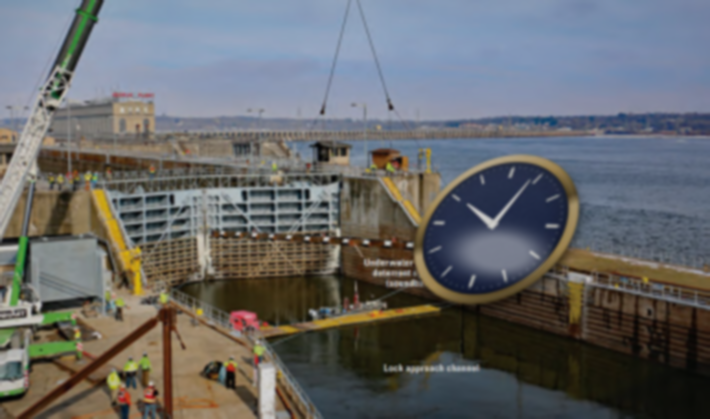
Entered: {"hour": 10, "minute": 4}
